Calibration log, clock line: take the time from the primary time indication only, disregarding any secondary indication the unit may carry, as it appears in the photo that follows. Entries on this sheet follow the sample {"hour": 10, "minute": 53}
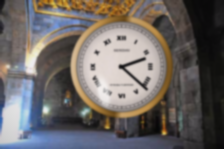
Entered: {"hour": 2, "minute": 22}
